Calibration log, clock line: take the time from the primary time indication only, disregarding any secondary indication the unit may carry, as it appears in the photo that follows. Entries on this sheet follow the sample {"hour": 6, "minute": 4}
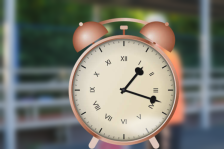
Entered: {"hour": 1, "minute": 18}
